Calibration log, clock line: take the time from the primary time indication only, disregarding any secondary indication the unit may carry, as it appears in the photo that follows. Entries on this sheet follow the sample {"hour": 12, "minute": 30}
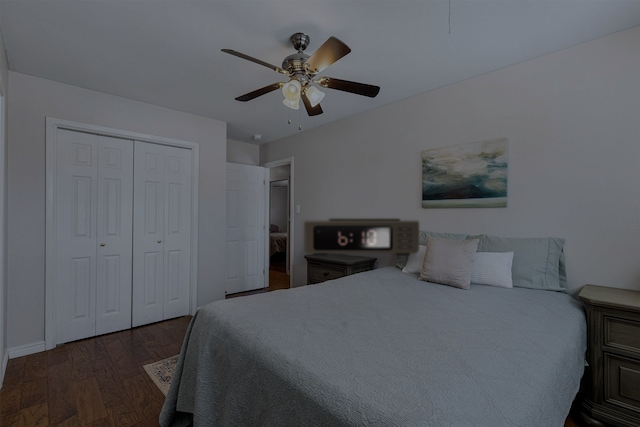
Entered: {"hour": 6, "minute": 10}
